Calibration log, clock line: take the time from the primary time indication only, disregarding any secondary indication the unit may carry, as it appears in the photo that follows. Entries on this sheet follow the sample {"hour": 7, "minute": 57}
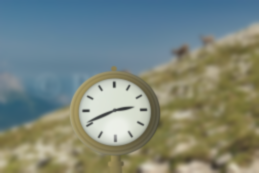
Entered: {"hour": 2, "minute": 41}
